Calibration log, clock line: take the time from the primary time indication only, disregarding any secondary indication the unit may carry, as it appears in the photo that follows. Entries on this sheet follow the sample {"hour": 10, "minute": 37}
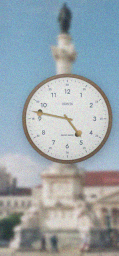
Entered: {"hour": 4, "minute": 47}
